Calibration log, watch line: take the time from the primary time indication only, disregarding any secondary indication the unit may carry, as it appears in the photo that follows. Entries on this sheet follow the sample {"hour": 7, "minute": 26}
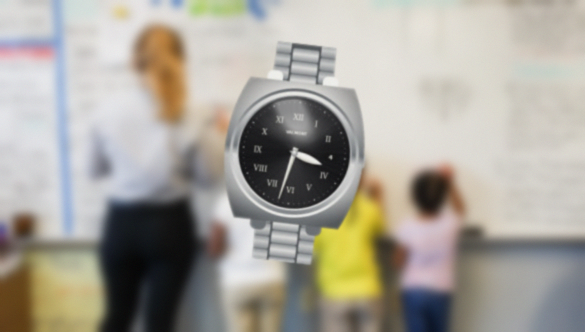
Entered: {"hour": 3, "minute": 32}
